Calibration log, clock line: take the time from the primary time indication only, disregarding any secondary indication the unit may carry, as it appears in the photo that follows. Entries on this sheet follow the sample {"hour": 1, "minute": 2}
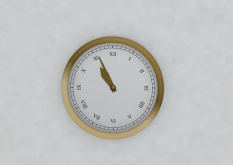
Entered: {"hour": 10, "minute": 56}
